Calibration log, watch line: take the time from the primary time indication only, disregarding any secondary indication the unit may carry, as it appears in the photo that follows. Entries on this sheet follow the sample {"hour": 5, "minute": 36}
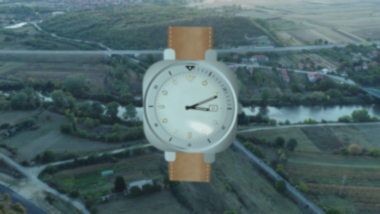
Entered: {"hour": 3, "minute": 11}
